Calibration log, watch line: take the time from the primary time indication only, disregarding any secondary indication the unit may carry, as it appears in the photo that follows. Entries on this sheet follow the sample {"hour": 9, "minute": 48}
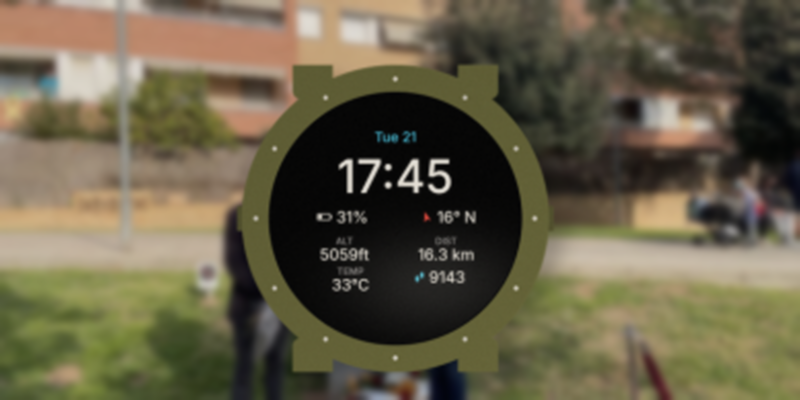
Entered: {"hour": 17, "minute": 45}
